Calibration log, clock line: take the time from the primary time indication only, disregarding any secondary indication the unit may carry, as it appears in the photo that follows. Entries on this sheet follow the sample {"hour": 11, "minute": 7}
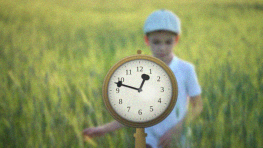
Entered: {"hour": 12, "minute": 48}
